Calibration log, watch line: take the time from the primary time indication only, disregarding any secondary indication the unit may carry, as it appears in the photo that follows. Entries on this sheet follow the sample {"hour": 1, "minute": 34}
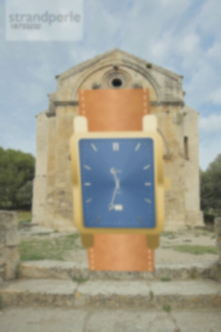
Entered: {"hour": 11, "minute": 33}
